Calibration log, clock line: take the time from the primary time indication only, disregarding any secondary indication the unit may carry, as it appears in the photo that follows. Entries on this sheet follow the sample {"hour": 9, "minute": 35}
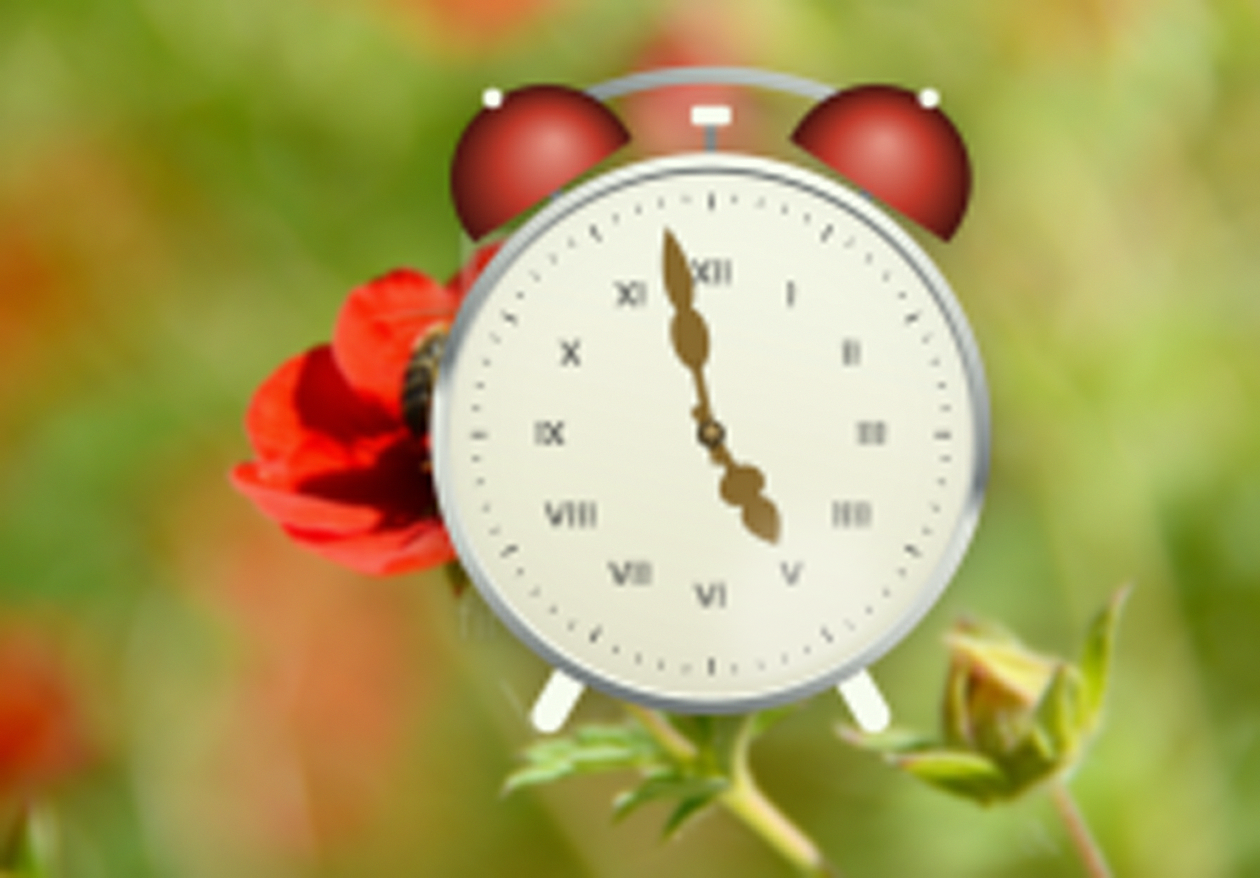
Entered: {"hour": 4, "minute": 58}
